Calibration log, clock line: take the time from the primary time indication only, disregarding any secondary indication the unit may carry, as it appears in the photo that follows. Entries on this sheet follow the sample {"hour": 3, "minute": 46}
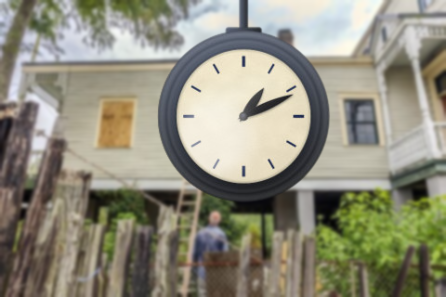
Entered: {"hour": 1, "minute": 11}
